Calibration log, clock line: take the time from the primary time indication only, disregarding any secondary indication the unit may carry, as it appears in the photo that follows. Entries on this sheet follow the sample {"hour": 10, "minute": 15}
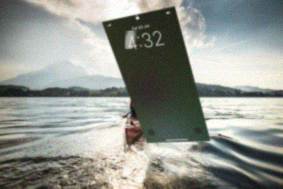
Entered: {"hour": 4, "minute": 32}
